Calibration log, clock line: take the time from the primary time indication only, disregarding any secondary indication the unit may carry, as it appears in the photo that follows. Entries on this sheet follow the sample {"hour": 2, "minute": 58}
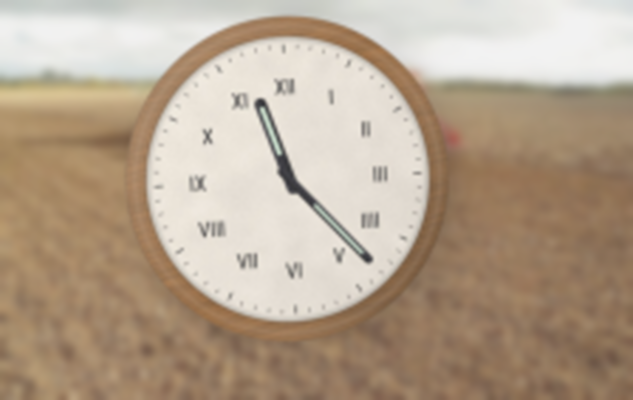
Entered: {"hour": 11, "minute": 23}
